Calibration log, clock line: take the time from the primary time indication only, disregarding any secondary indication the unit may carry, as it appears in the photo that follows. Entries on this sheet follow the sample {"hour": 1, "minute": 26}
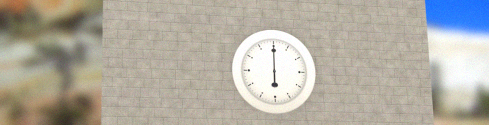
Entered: {"hour": 6, "minute": 0}
